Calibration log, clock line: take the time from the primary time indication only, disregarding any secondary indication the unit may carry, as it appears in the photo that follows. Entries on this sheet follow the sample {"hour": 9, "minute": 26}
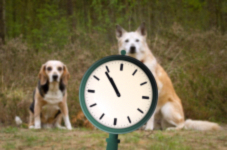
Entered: {"hour": 10, "minute": 54}
